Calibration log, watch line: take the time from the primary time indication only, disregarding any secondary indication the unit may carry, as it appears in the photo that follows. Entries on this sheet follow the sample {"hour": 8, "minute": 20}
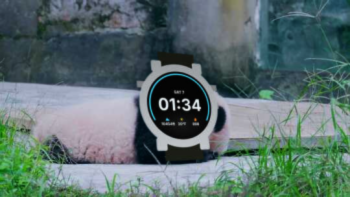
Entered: {"hour": 1, "minute": 34}
